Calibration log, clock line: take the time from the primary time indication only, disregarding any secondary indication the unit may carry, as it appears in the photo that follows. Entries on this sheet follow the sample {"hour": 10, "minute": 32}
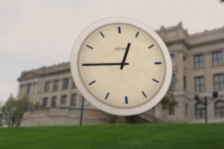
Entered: {"hour": 12, "minute": 45}
